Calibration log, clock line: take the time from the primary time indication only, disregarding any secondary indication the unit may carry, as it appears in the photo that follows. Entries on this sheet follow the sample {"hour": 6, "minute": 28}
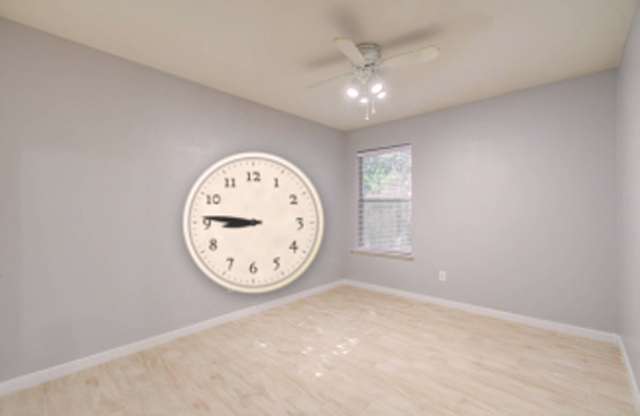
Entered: {"hour": 8, "minute": 46}
